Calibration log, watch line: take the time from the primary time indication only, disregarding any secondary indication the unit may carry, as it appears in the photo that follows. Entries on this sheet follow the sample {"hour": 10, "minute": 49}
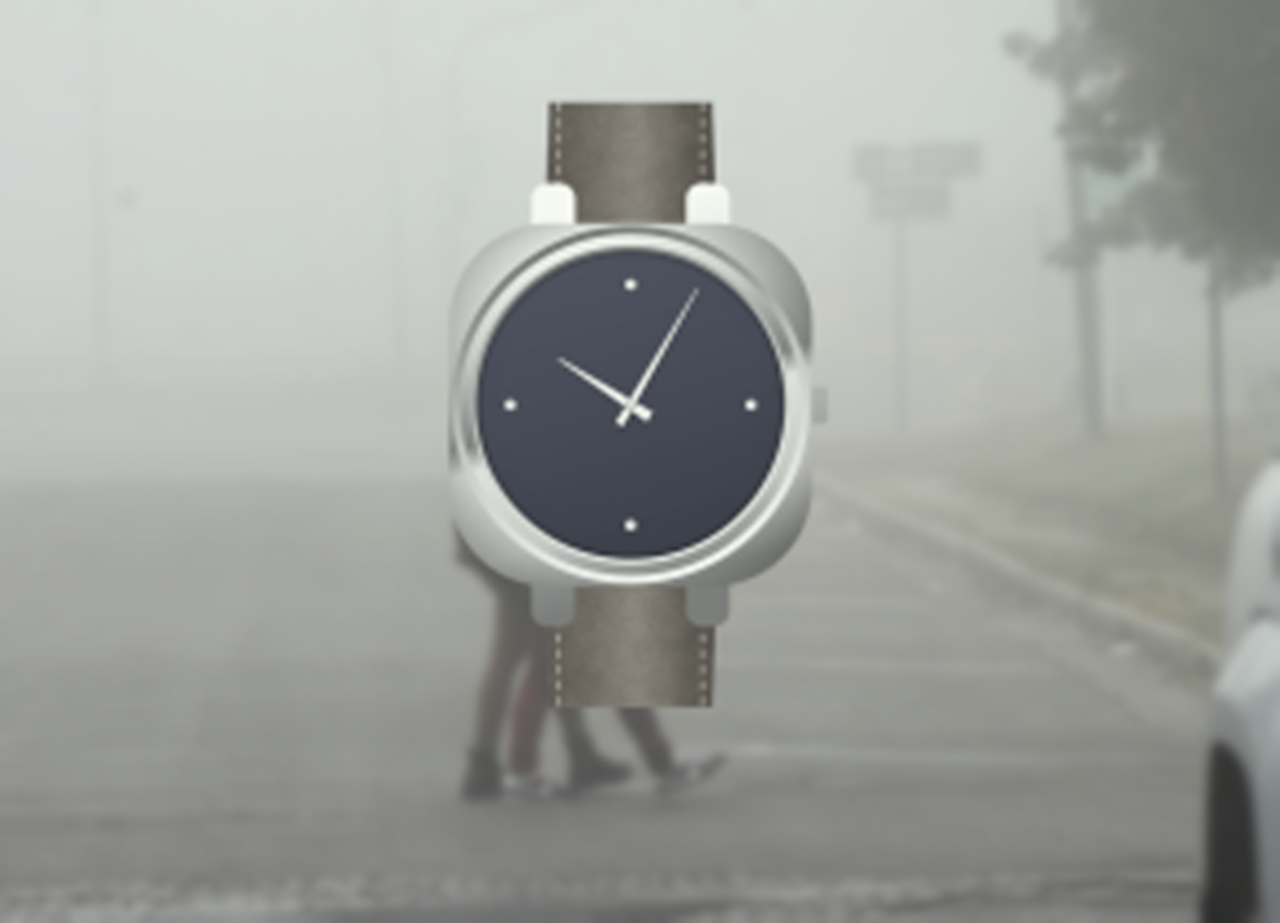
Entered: {"hour": 10, "minute": 5}
